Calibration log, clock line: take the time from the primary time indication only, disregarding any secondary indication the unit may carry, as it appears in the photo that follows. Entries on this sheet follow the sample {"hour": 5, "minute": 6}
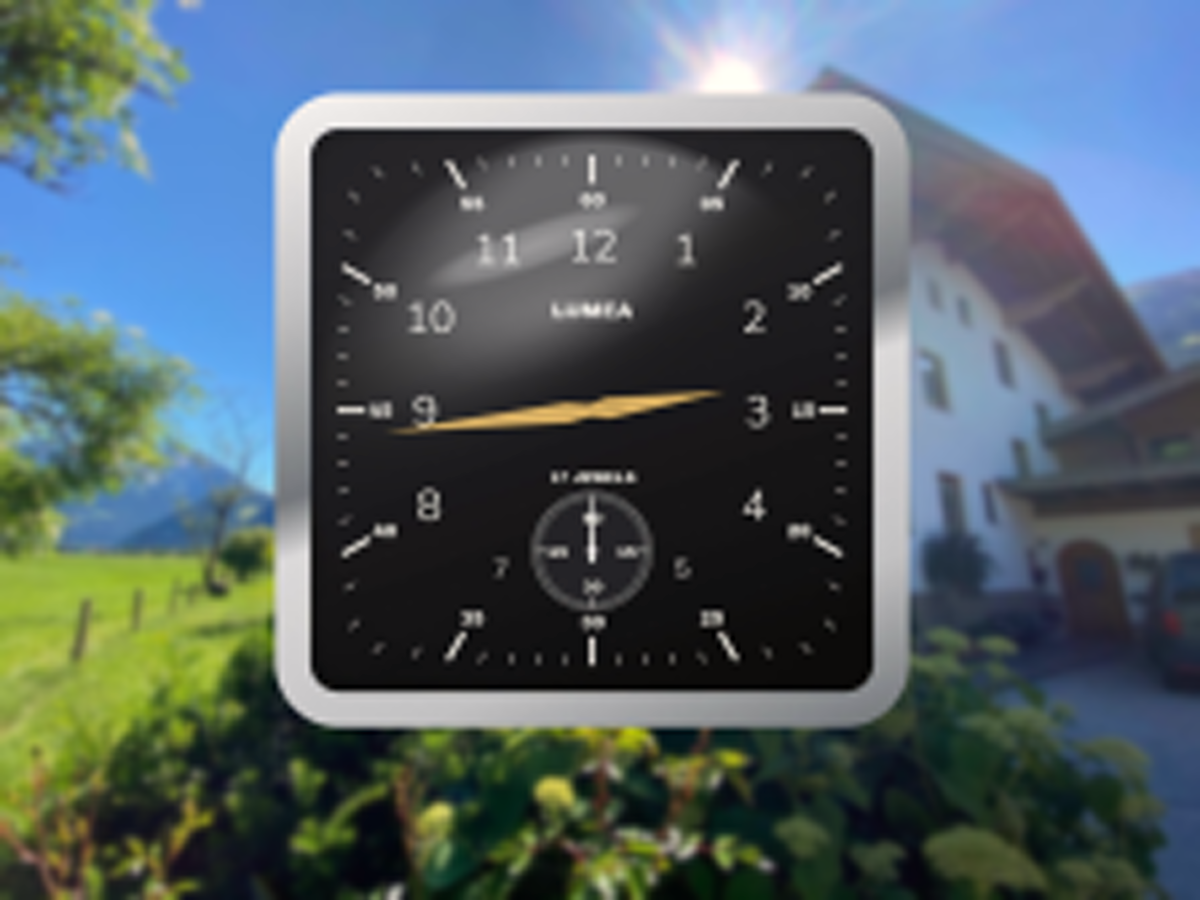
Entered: {"hour": 2, "minute": 44}
